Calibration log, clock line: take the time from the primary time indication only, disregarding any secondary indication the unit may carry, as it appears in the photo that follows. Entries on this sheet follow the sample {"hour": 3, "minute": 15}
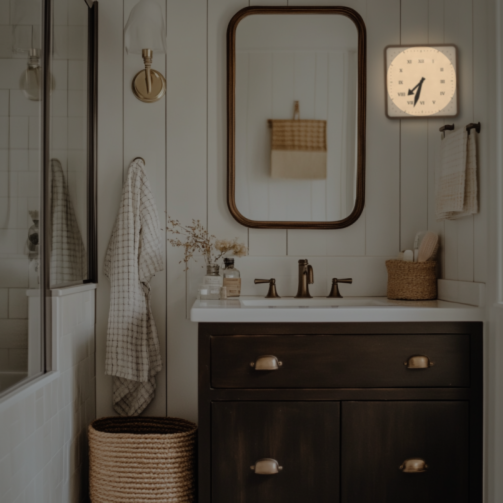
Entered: {"hour": 7, "minute": 33}
